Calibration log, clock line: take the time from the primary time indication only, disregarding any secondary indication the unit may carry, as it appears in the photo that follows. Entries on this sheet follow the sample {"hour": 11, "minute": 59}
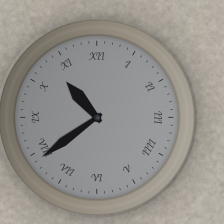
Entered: {"hour": 10, "minute": 39}
